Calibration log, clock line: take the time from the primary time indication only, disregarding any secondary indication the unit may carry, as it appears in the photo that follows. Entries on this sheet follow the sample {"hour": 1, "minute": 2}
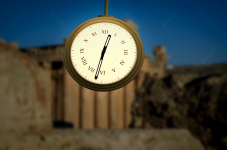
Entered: {"hour": 12, "minute": 32}
